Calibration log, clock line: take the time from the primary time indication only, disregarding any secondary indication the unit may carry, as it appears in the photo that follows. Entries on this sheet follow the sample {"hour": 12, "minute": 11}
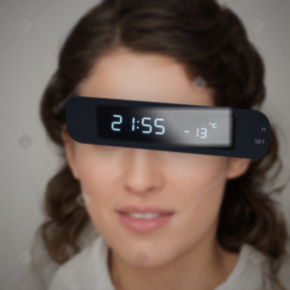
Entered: {"hour": 21, "minute": 55}
